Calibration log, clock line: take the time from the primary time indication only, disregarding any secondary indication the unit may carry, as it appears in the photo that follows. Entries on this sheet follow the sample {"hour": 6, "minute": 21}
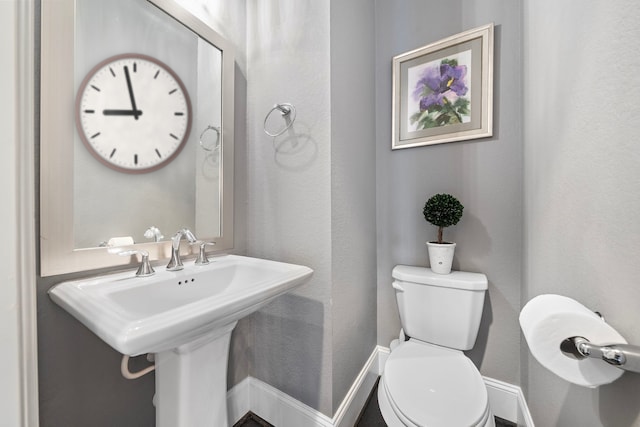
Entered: {"hour": 8, "minute": 58}
